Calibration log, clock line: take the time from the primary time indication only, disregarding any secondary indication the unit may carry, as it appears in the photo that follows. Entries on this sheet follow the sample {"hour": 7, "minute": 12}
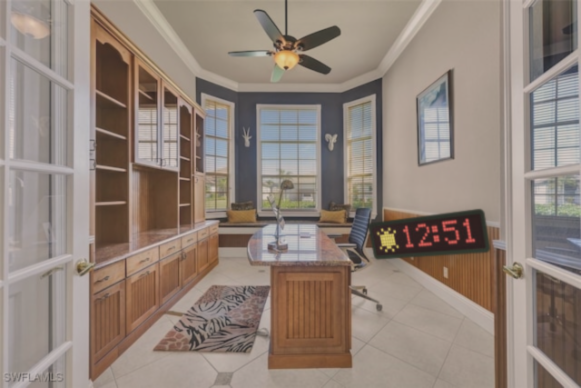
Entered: {"hour": 12, "minute": 51}
